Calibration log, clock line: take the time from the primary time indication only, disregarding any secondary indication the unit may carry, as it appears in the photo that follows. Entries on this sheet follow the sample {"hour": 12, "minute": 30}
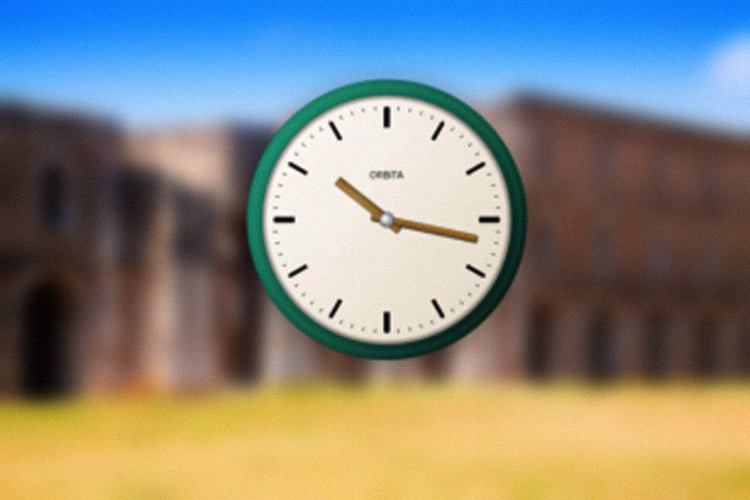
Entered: {"hour": 10, "minute": 17}
